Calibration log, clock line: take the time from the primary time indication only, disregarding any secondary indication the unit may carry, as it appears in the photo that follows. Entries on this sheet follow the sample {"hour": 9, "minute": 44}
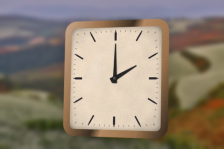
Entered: {"hour": 2, "minute": 0}
